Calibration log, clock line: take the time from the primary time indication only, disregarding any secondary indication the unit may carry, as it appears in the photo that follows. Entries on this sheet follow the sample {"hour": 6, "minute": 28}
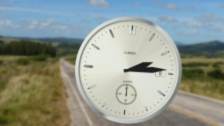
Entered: {"hour": 2, "minute": 14}
